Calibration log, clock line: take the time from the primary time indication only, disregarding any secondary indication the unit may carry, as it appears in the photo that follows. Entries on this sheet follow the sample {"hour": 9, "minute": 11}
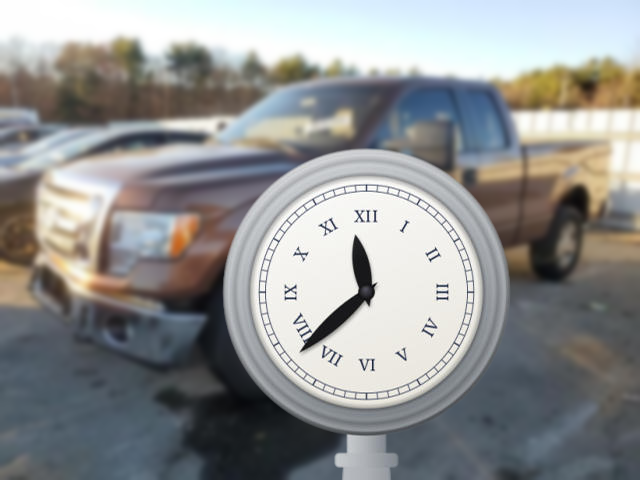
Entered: {"hour": 11, "minute": 38}
